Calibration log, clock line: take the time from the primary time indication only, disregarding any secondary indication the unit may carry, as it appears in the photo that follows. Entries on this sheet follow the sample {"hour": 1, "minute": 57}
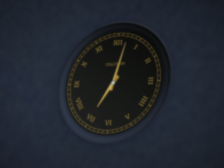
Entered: {"hour": 7, "minute": 2}
